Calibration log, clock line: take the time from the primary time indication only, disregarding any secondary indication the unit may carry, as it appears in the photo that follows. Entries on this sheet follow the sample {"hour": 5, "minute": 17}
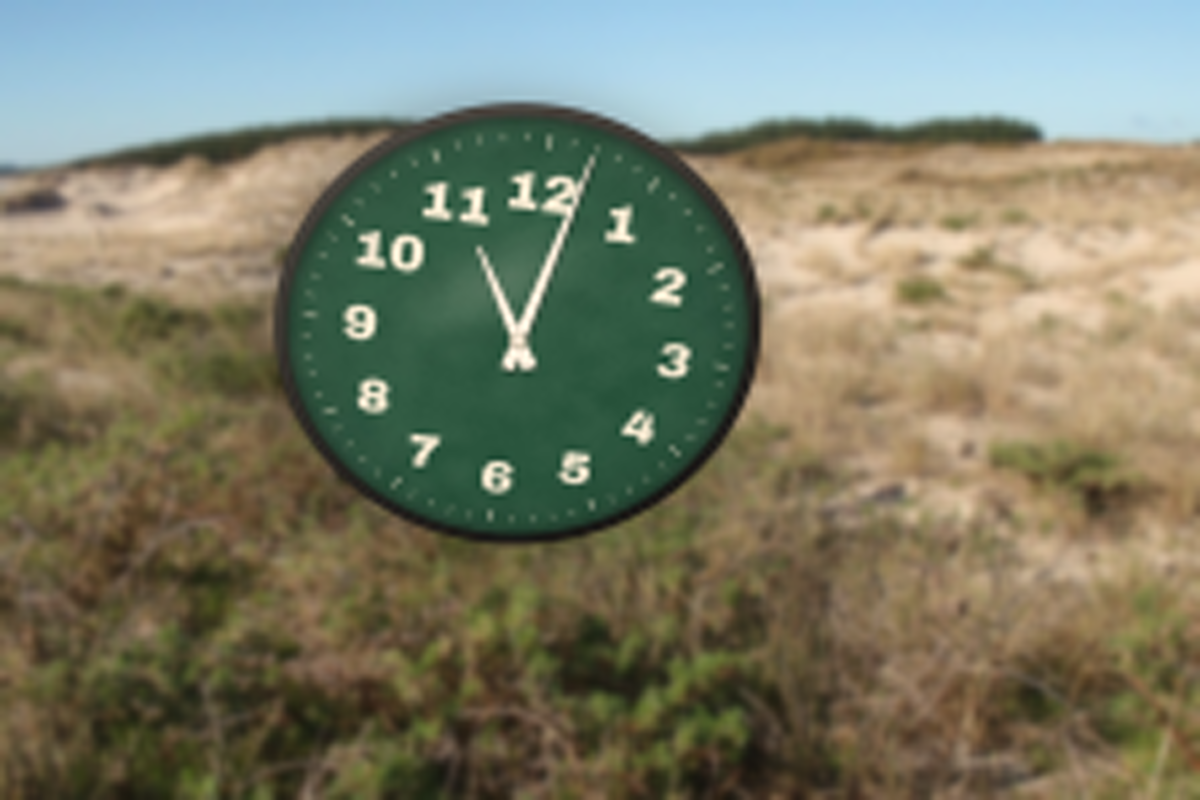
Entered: {"hour": 11, "minute": 2}
